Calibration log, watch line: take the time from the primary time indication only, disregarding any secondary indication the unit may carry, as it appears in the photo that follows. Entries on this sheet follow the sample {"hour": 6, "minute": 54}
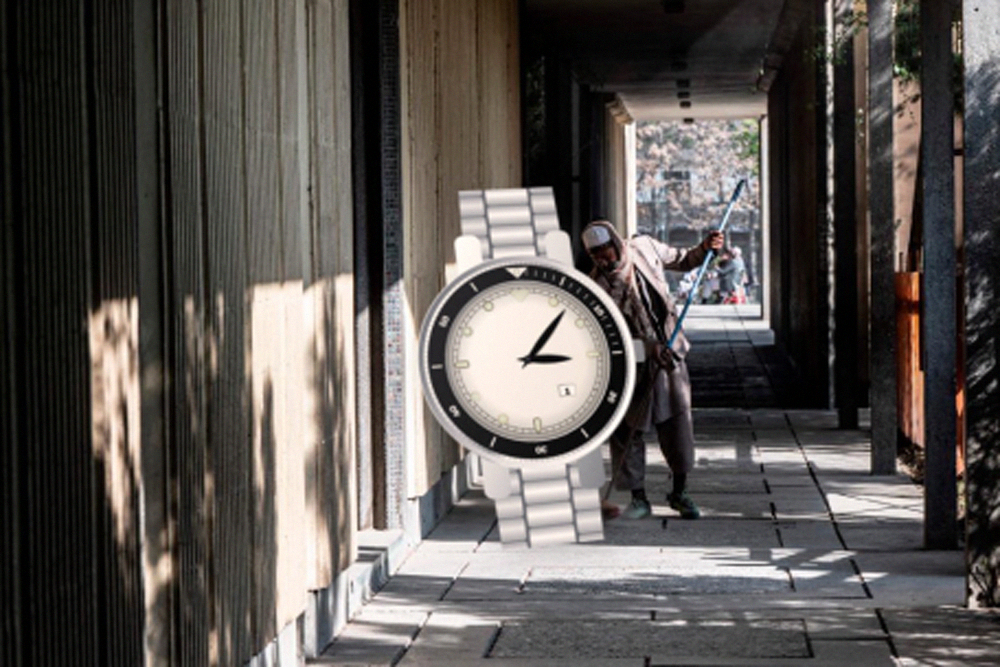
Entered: {"hour": 3, "minute": 7}
